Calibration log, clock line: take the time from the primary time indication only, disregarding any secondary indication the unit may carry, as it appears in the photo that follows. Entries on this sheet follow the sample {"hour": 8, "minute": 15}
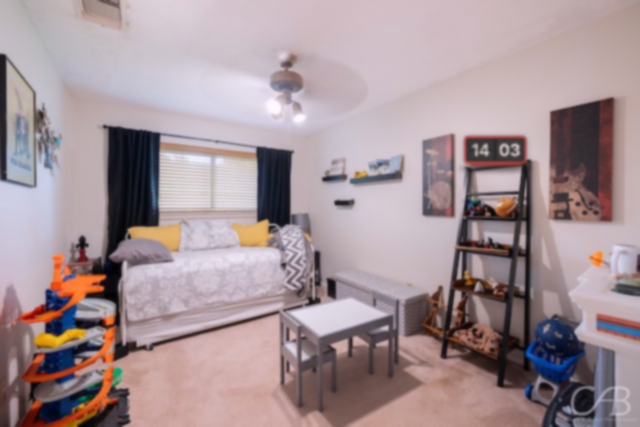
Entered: {"hour": 14, "minute": 3}
